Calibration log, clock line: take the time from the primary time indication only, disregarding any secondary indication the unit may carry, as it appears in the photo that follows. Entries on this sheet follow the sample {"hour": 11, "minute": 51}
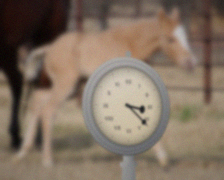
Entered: {"hour": 3, "minute": 22}
